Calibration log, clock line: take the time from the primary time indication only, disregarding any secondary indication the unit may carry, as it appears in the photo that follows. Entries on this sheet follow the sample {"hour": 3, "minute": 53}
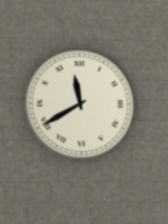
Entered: {"hour": 11, "minute": 40}
